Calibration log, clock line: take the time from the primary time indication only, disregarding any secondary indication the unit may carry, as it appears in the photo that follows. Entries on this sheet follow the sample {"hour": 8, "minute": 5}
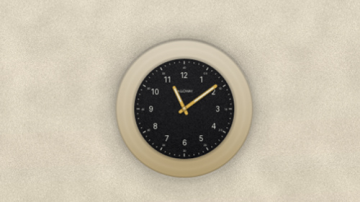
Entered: {"hour": 11, "minute": 9}
